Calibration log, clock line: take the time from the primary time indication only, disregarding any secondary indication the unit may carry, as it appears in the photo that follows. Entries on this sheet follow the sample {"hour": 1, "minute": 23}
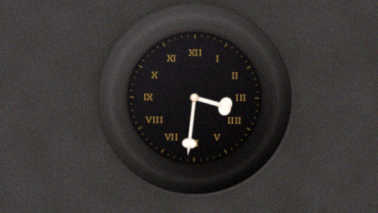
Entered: {"hour": 3, "minute": 31}
